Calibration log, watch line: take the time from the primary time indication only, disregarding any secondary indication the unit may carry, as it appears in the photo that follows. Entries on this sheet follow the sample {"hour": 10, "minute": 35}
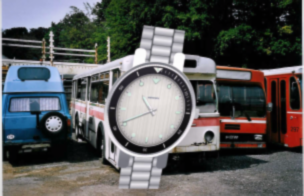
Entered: {"hour": 10, "minute": 41}
